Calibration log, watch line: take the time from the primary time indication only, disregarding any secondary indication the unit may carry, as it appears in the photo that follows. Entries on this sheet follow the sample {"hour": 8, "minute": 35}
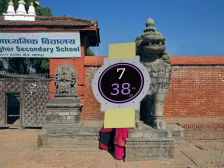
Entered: {"hour": 7, "minute": 38}
